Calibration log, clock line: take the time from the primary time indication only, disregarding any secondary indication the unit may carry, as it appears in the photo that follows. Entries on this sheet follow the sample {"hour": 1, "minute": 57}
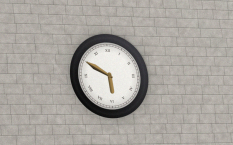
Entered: {"hour": 5, "minute": 50}
